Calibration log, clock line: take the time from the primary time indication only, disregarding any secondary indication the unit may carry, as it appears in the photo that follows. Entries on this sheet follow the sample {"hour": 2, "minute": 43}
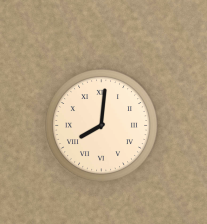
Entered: {"hour": 8, "minute": 1}
